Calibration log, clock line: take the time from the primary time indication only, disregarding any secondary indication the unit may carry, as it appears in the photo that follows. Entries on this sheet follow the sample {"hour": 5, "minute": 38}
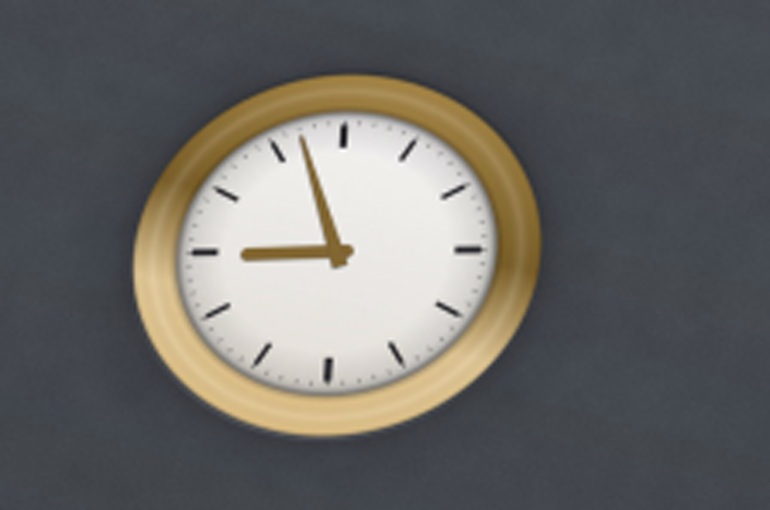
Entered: {"hour": 8, "minute": 57}
